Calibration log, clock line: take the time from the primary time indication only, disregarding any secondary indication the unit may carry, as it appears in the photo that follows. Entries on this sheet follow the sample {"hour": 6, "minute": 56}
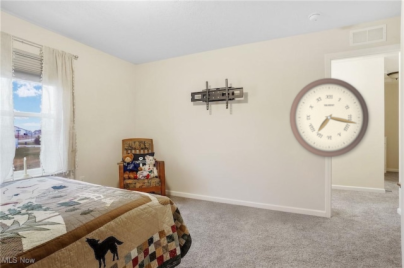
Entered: {"hour": 7, "minute": 17}
